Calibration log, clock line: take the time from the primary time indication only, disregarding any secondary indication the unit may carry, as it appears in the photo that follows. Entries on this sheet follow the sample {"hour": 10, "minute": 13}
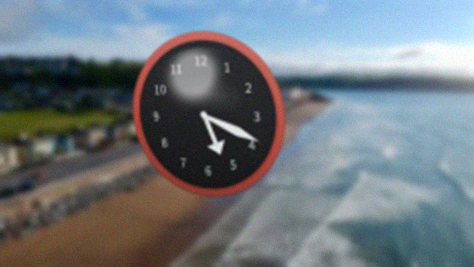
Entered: {"hour": 5, "minute": 19}
